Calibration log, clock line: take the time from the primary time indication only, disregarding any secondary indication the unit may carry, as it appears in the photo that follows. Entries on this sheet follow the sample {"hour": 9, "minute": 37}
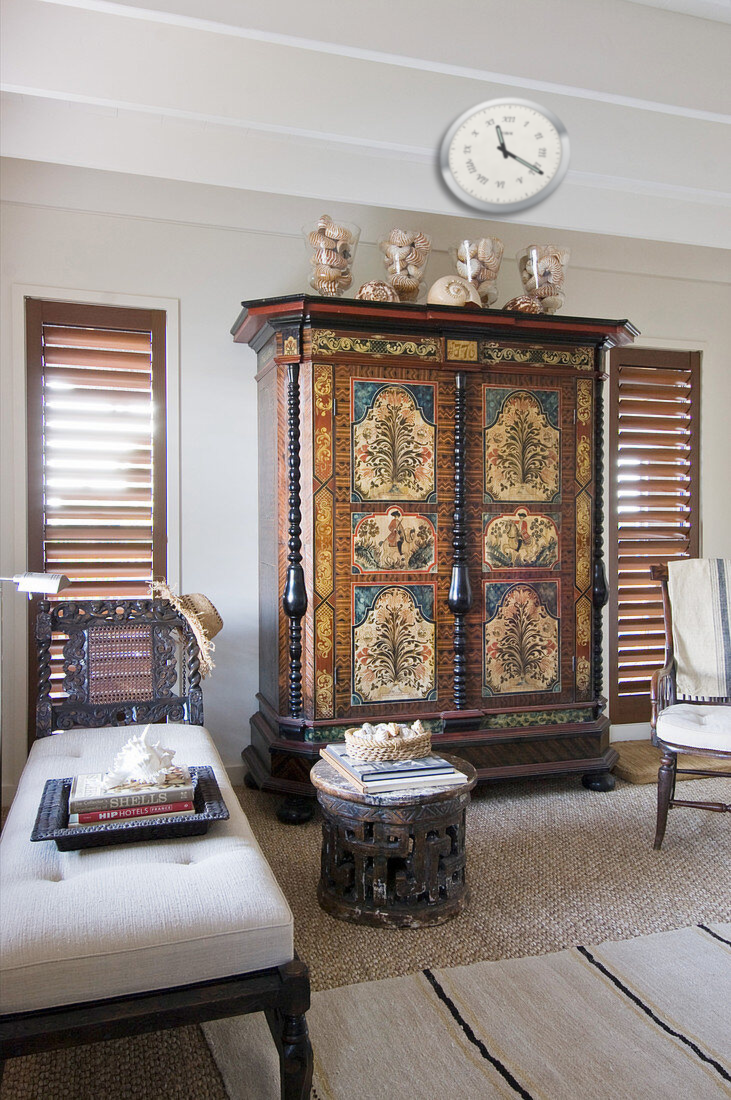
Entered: {"hour": 11, "minute": 20}
